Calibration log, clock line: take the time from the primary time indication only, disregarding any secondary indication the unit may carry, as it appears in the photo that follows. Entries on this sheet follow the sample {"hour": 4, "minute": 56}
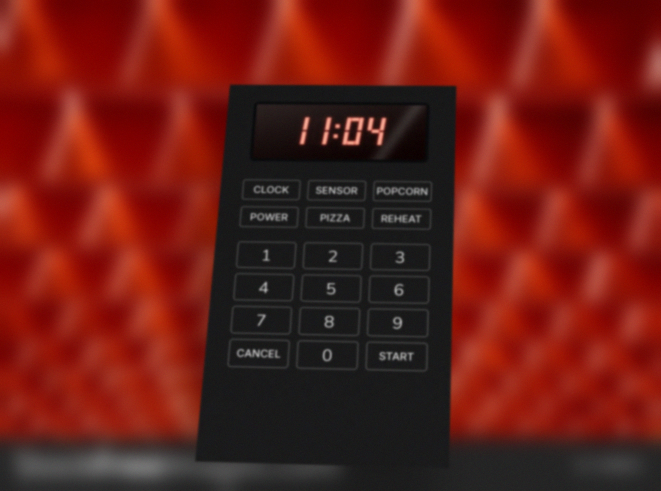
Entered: {"hour": 11, "minute": 4}
